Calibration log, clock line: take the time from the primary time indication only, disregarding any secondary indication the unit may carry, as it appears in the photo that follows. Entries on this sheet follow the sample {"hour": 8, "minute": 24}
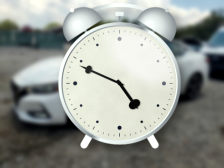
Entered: {"hour": 4, "minute": 49}
